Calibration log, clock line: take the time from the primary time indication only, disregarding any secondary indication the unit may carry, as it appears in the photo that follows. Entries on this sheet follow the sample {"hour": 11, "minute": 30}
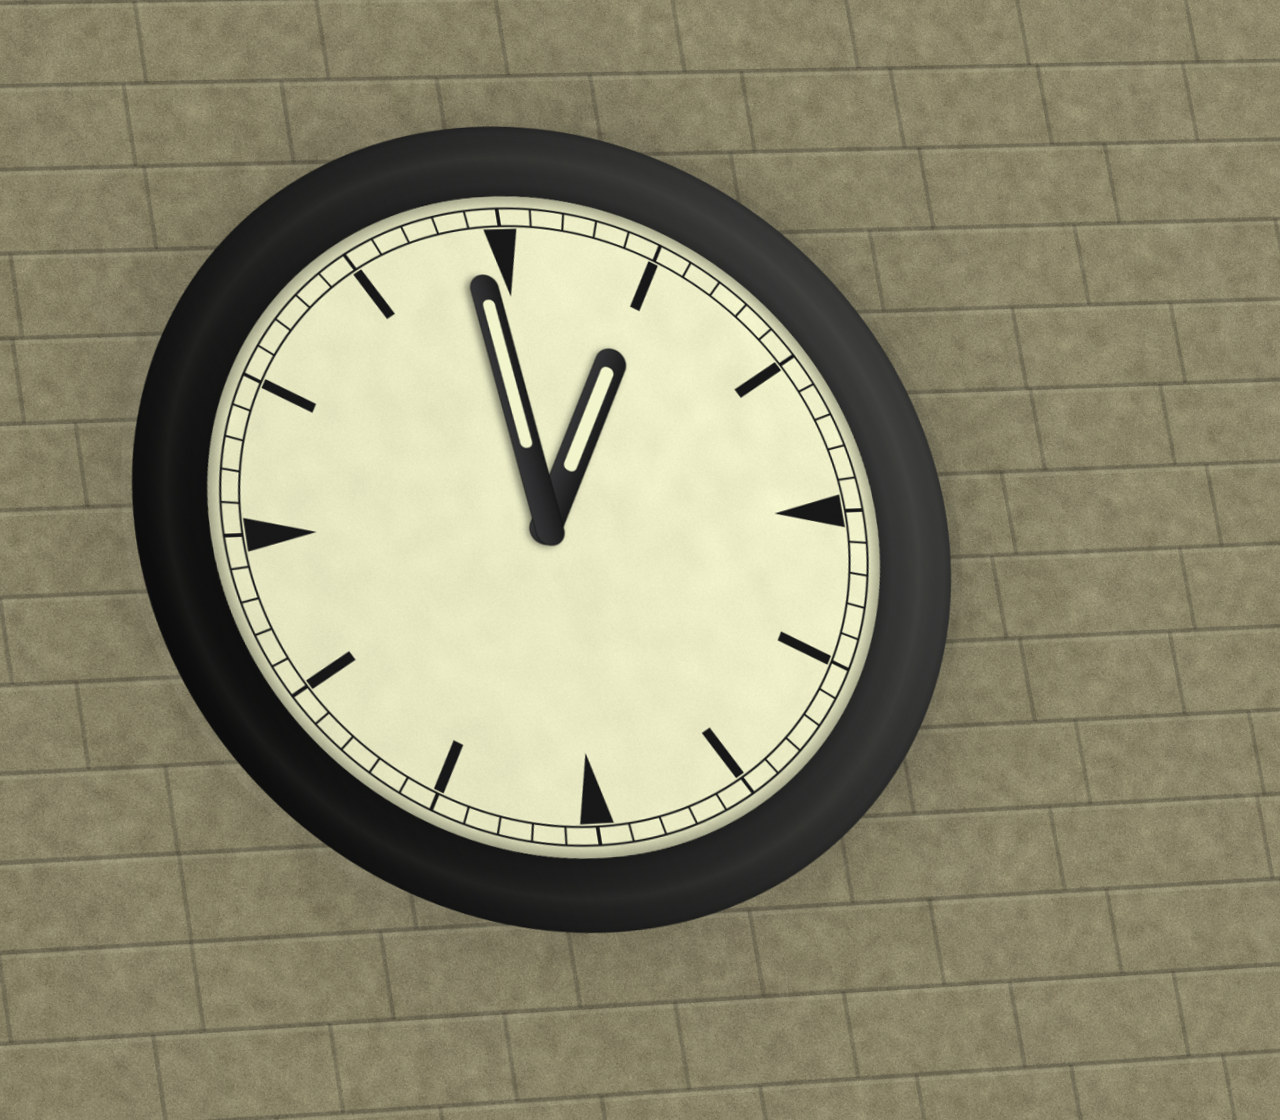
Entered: {"hour": 12, "minute": 59}
